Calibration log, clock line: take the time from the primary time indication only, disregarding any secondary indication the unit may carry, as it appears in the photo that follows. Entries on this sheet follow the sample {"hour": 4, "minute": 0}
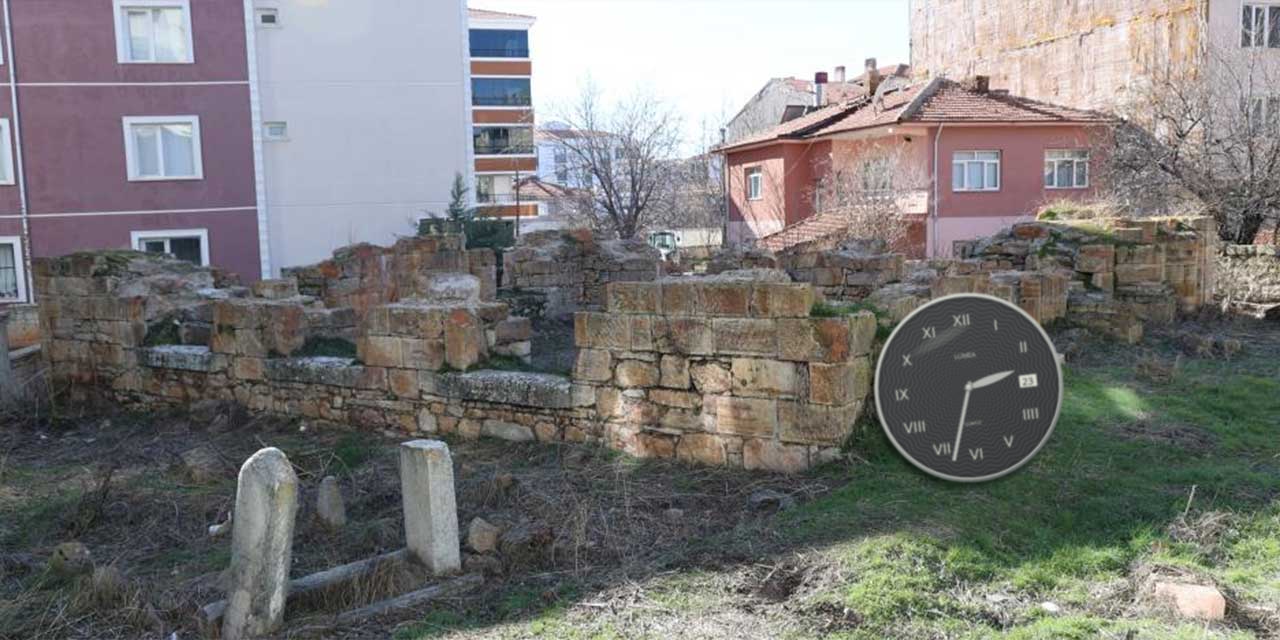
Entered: {"hour": 2, "minute": 33}
